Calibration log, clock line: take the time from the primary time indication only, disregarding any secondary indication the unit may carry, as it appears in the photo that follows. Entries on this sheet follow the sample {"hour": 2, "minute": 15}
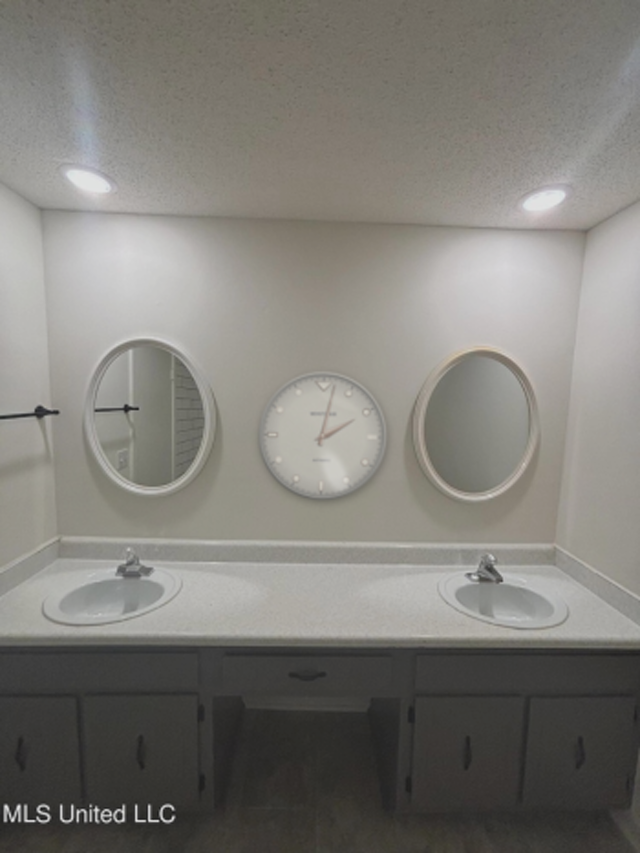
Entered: {"hour": 2, "minute": 2}
